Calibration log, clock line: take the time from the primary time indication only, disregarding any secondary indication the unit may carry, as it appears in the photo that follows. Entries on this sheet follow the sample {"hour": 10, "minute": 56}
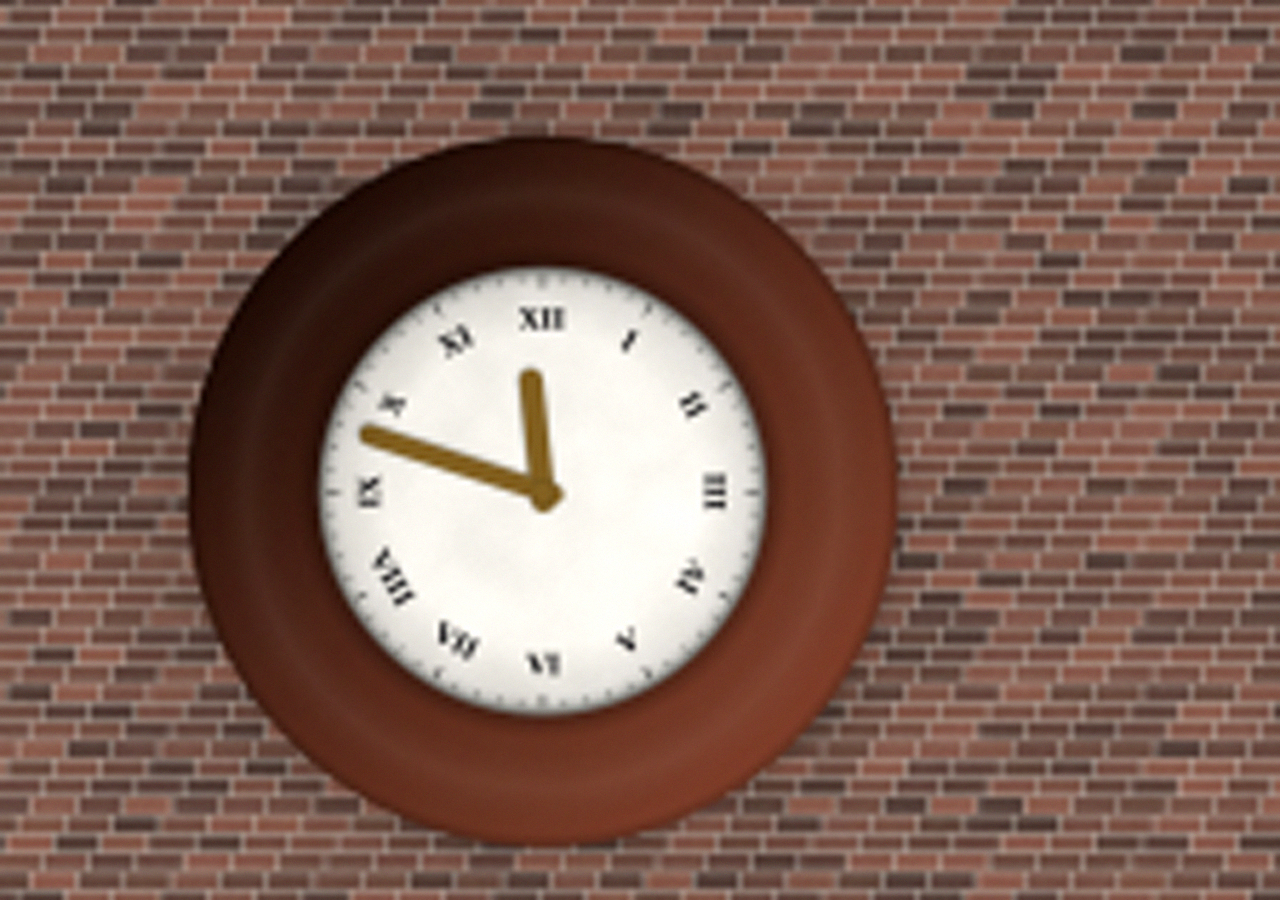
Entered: {"hour": 11, "minute": 48}
